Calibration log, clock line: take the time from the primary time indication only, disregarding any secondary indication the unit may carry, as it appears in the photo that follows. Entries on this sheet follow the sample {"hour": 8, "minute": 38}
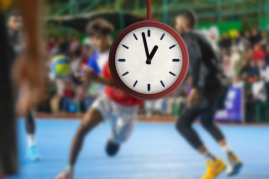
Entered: {"hour": 12, "minute": 58}
